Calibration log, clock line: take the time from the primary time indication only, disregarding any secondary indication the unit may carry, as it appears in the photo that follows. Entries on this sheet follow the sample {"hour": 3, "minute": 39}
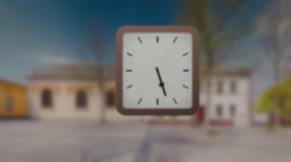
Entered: {"hour": 5, "minute": 27}
